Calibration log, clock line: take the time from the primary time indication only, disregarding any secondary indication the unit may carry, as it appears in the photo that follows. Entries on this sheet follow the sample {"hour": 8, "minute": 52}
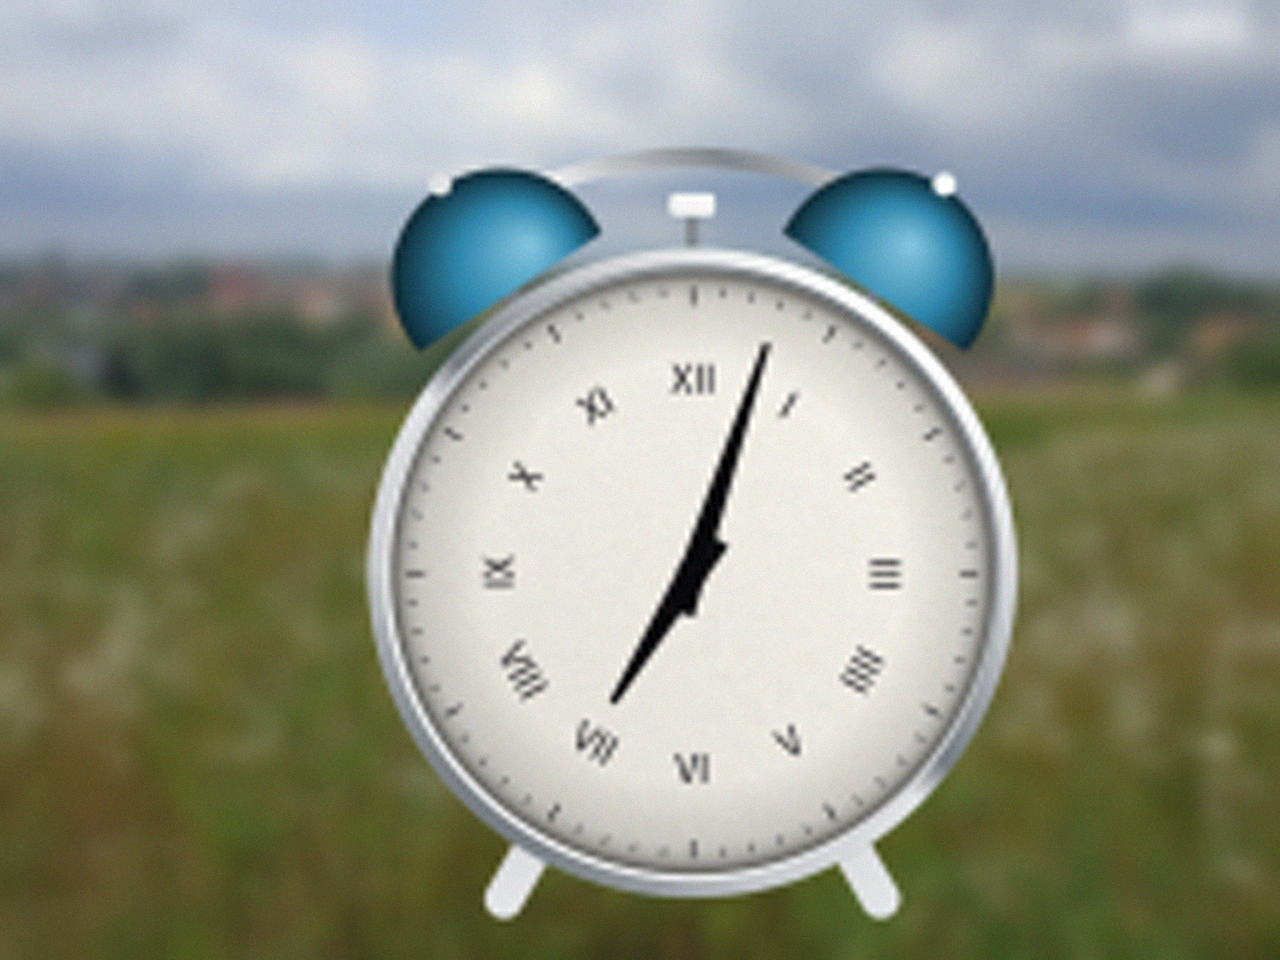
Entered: {"hour": 7, "minute": 3}
